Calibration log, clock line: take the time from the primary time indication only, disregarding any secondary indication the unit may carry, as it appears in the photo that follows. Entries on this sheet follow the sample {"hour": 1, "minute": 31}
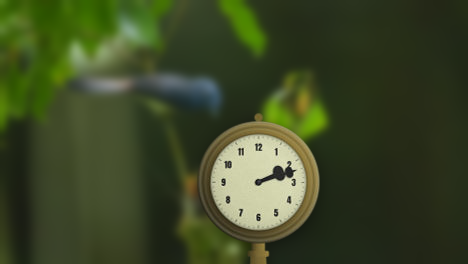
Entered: {"hour": 2, "minute": 12}
